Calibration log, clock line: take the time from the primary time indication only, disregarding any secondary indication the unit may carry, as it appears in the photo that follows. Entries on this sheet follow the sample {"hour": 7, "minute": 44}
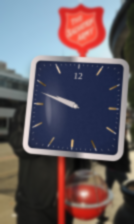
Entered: {"hour": 9, "minute": 48}
